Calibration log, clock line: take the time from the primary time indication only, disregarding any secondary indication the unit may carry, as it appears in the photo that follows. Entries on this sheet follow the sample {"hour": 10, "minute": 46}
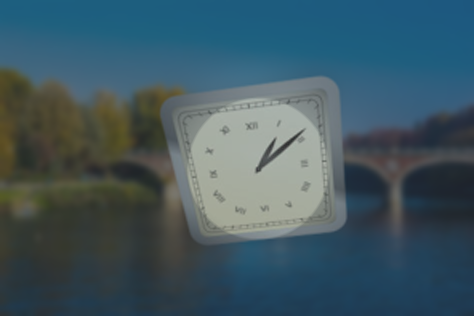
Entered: {"hour": 1, "minute": 9}
